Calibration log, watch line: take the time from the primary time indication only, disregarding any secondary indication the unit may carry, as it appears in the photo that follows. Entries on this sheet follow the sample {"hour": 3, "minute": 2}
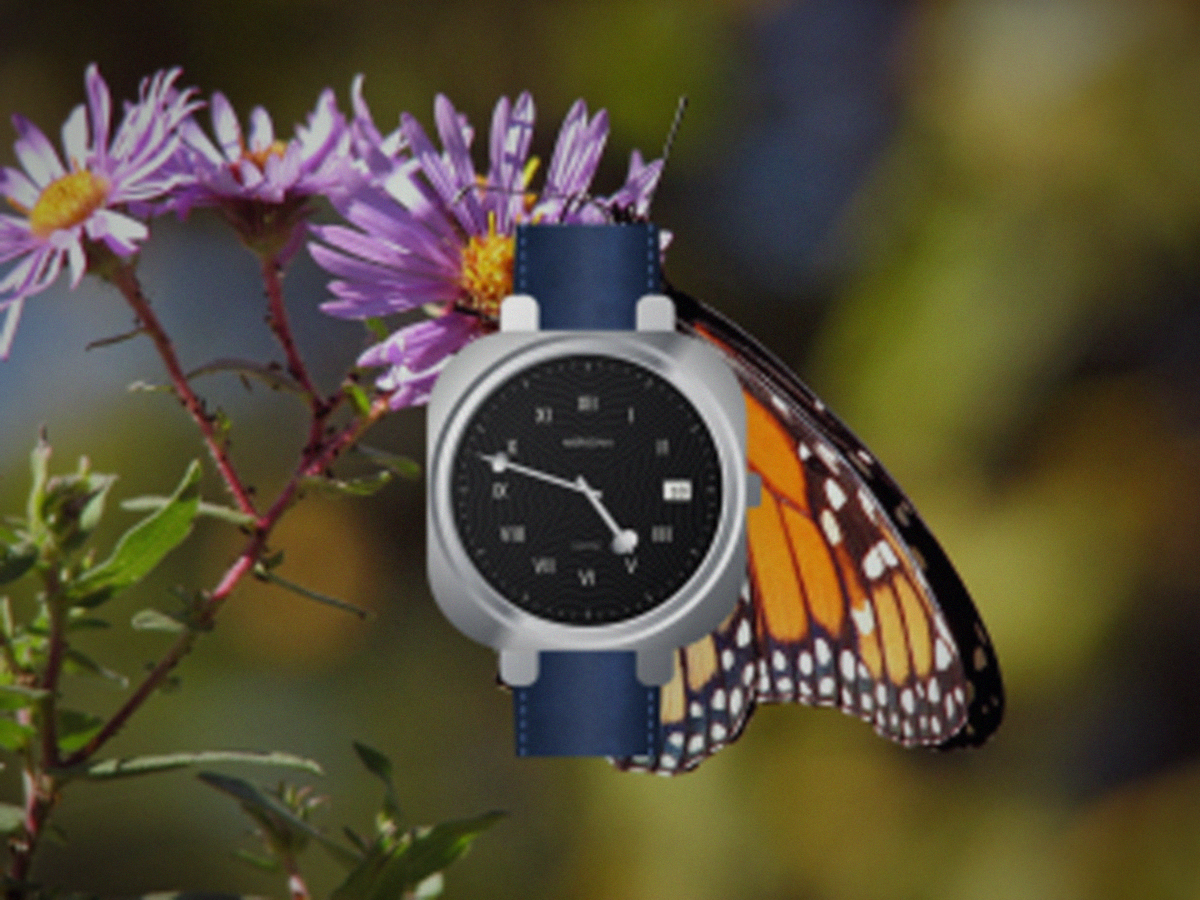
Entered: {"hour": 4, "minute": 48}
